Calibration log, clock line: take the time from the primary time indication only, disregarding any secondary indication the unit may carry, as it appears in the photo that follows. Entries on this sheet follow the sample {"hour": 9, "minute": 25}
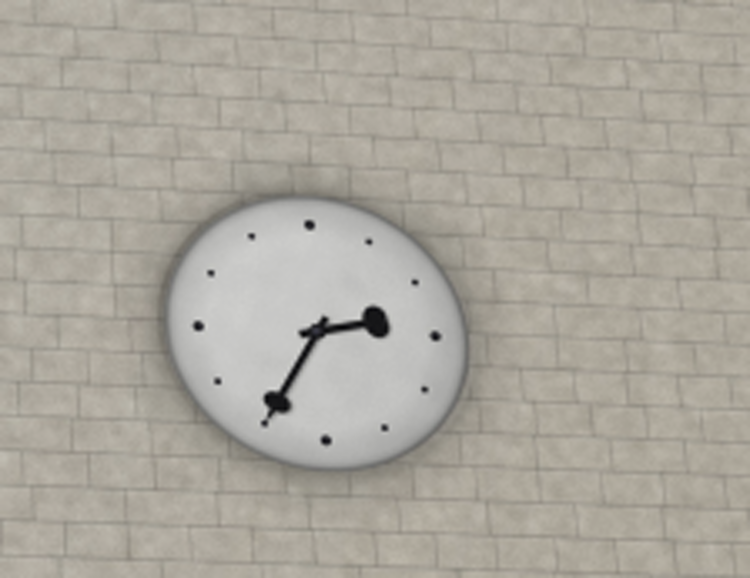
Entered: {"hour": 2, "minute": 35}
